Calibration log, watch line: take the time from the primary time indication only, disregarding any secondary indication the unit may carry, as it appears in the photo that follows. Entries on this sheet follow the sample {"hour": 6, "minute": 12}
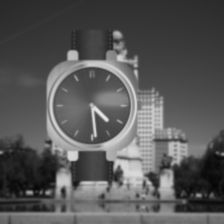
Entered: {"hour": 4, "minute": 29}
